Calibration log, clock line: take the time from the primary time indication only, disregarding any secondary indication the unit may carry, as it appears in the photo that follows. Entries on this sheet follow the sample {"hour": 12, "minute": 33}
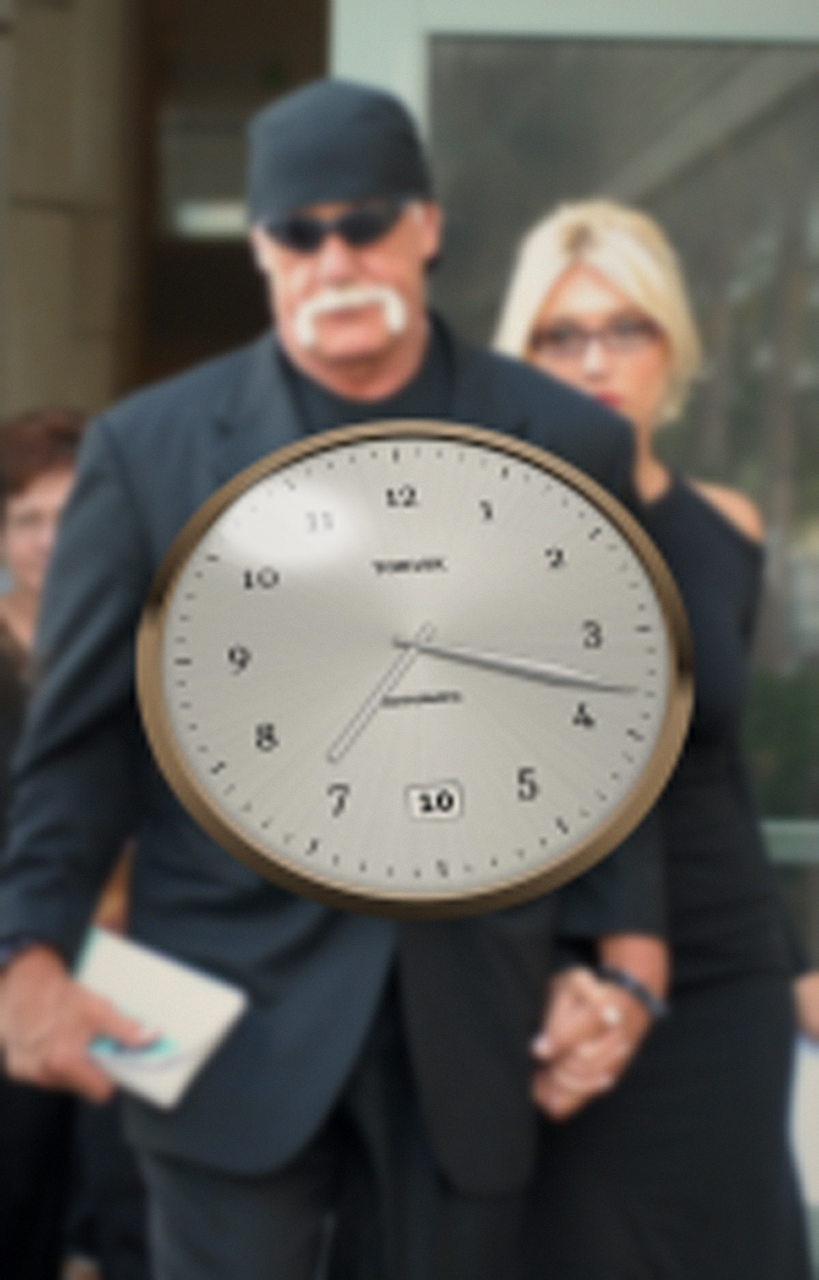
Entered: {"hour": 7, "minute": 18}
